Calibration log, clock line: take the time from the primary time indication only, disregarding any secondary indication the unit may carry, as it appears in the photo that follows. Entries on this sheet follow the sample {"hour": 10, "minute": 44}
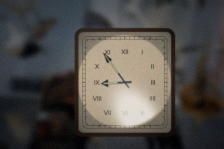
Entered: {"hour": 8, "minute": 54}
